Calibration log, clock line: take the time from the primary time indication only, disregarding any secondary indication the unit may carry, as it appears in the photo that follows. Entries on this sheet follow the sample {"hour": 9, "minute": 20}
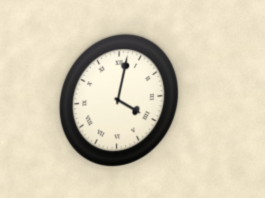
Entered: {"hour": 4, "minute": 2}
